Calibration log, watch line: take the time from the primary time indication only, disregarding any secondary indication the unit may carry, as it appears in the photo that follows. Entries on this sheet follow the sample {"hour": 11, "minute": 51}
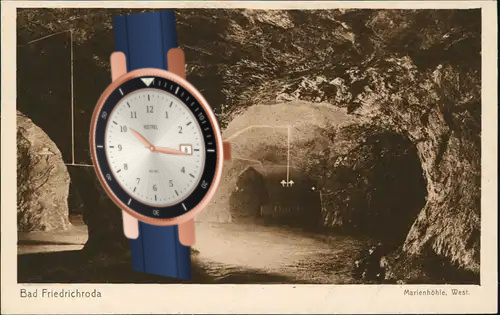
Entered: {"hour": 10, "minute": 16}
